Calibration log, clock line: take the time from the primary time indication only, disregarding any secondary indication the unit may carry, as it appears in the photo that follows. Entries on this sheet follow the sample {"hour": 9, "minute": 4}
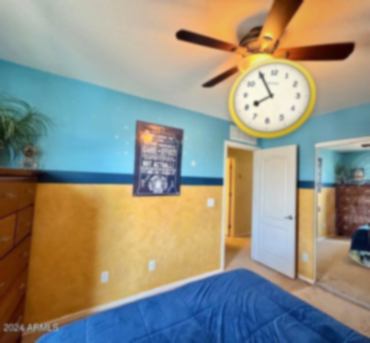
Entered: {"hour": 7, "minute": 55}
